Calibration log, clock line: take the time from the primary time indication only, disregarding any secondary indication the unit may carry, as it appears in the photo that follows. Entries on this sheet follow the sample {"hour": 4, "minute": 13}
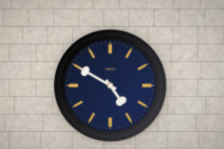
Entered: {"hour": 4, "minute": 50}
